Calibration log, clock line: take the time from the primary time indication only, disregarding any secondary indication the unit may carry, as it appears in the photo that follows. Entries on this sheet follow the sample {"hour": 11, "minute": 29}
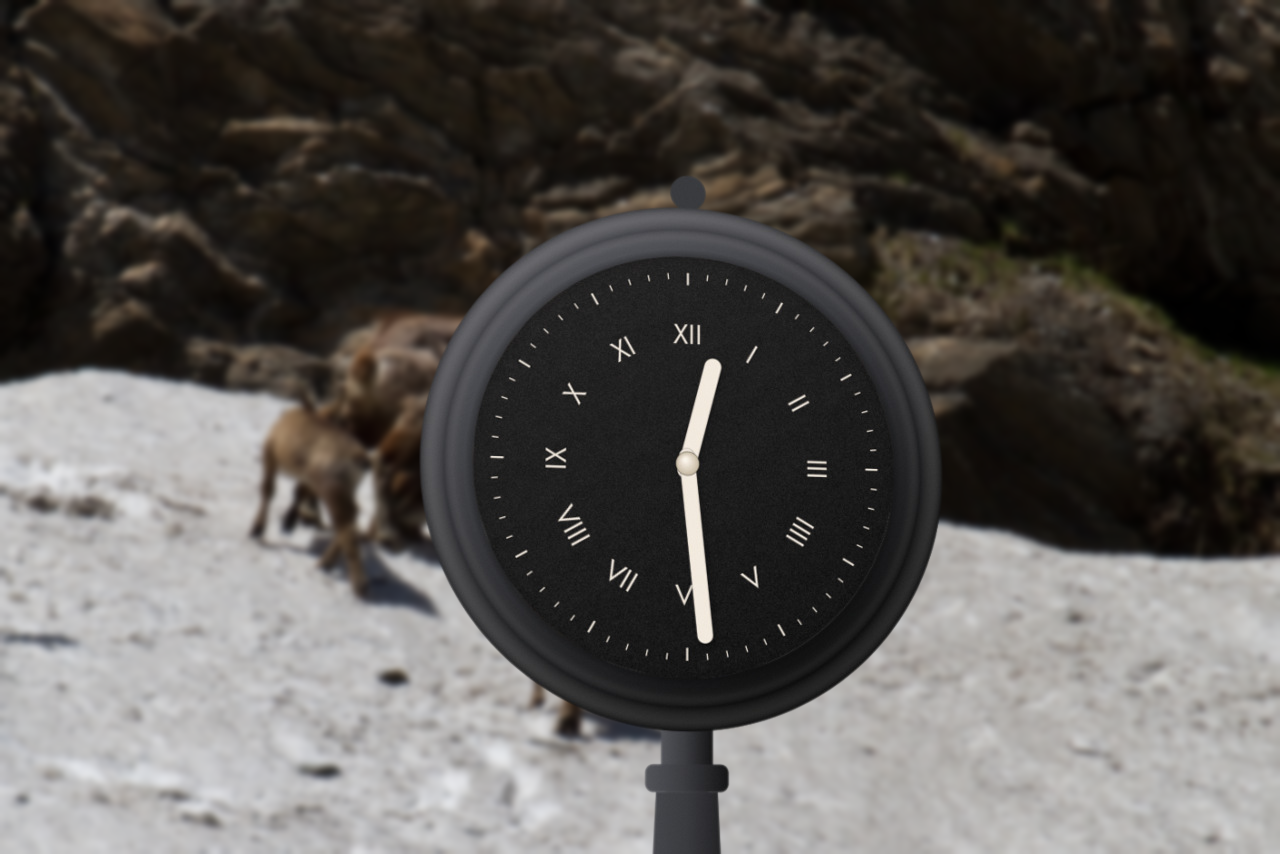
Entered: {"hour": 12, "minute": 29}
